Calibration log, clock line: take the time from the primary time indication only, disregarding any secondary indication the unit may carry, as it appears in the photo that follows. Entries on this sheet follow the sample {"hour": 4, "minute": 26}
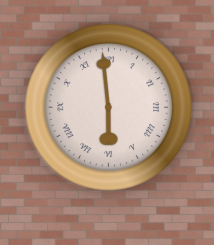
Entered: {"hour": 5, "minute": 59}
